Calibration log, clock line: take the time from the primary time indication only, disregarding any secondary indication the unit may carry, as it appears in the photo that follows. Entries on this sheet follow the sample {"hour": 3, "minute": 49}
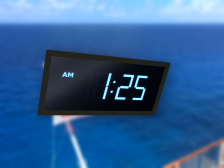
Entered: {"hour": 1, "minute": 25}
